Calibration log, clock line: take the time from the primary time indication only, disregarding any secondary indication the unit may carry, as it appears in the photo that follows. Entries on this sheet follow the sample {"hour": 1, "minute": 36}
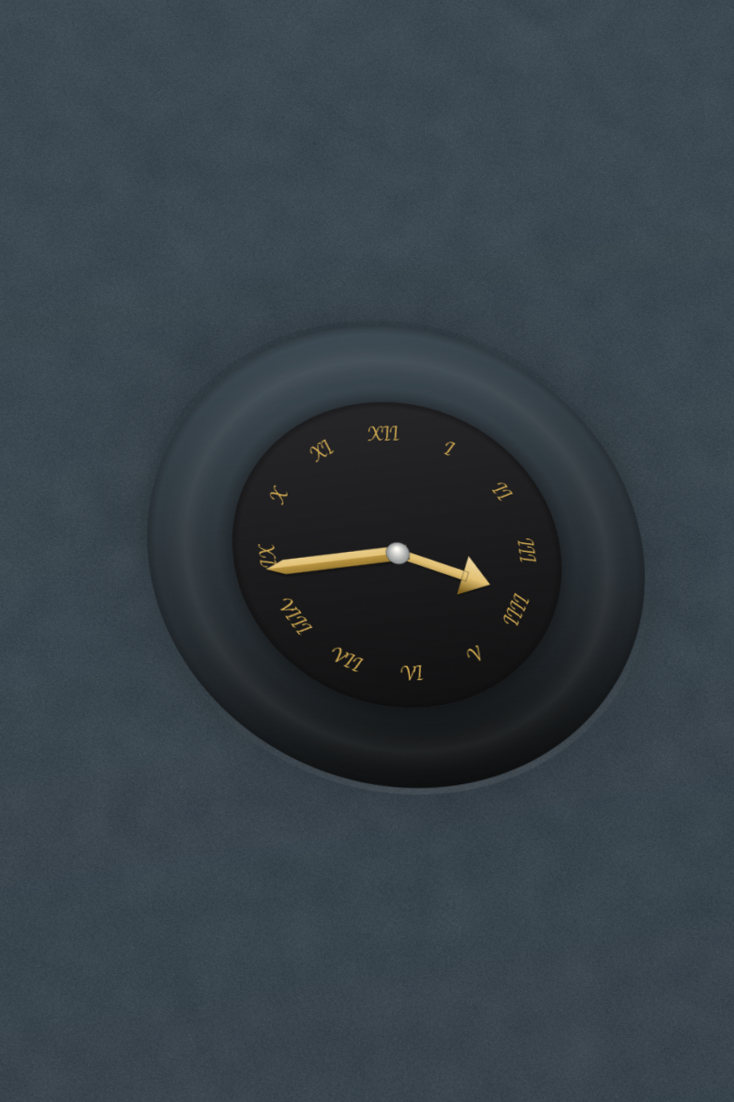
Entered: {"hour": 3, "minute": 44}
